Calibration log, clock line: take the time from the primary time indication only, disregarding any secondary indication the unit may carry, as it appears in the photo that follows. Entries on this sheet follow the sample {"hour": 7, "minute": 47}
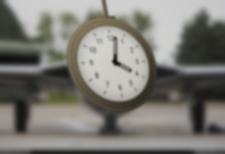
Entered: {"hour": 4, "minute": 2}
